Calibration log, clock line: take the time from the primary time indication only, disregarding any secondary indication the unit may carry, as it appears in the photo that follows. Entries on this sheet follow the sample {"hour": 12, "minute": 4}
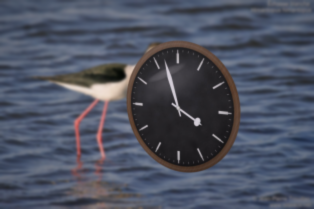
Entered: {"hour": 3, "minute": 57}
